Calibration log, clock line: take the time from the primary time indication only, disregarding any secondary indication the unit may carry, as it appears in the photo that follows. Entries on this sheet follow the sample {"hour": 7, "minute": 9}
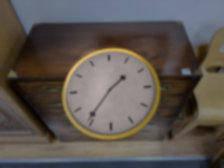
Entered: {"hour": 1, "minute": 36}
